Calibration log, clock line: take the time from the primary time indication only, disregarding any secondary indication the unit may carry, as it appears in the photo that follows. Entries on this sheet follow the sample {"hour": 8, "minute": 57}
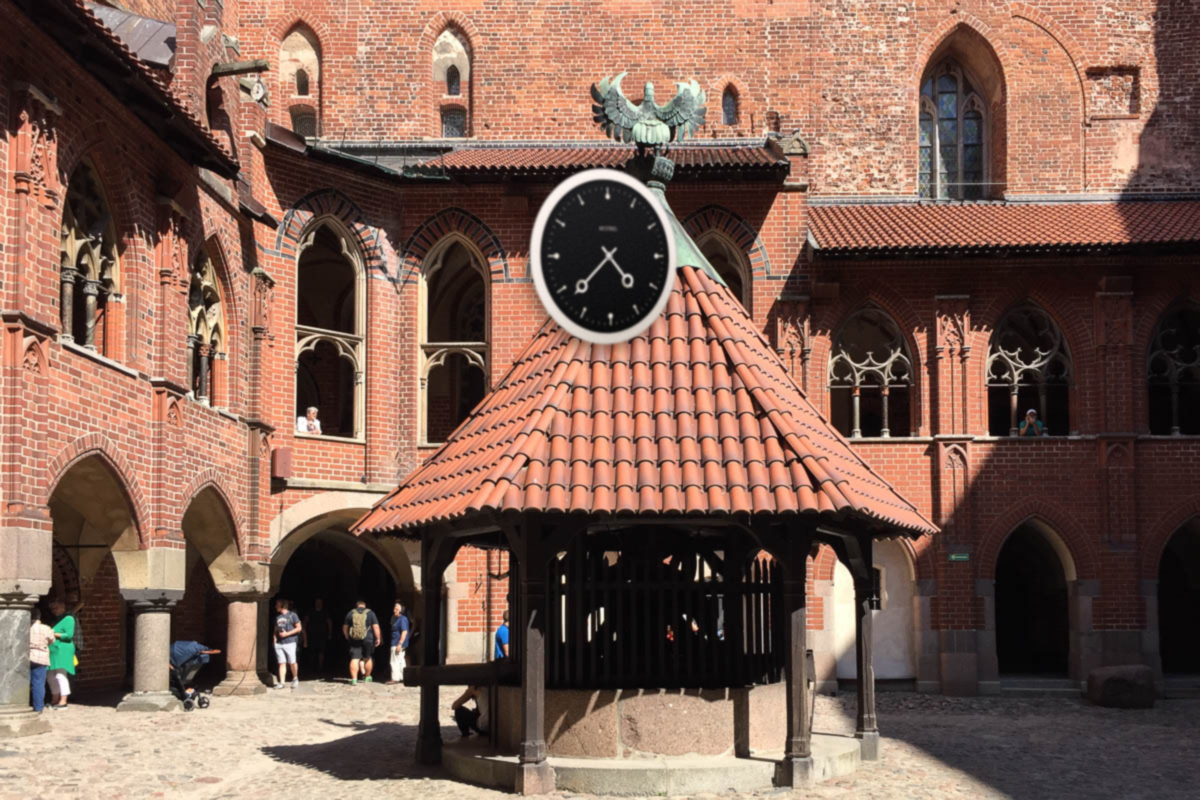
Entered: {"hour": 4, "minute": 38}
